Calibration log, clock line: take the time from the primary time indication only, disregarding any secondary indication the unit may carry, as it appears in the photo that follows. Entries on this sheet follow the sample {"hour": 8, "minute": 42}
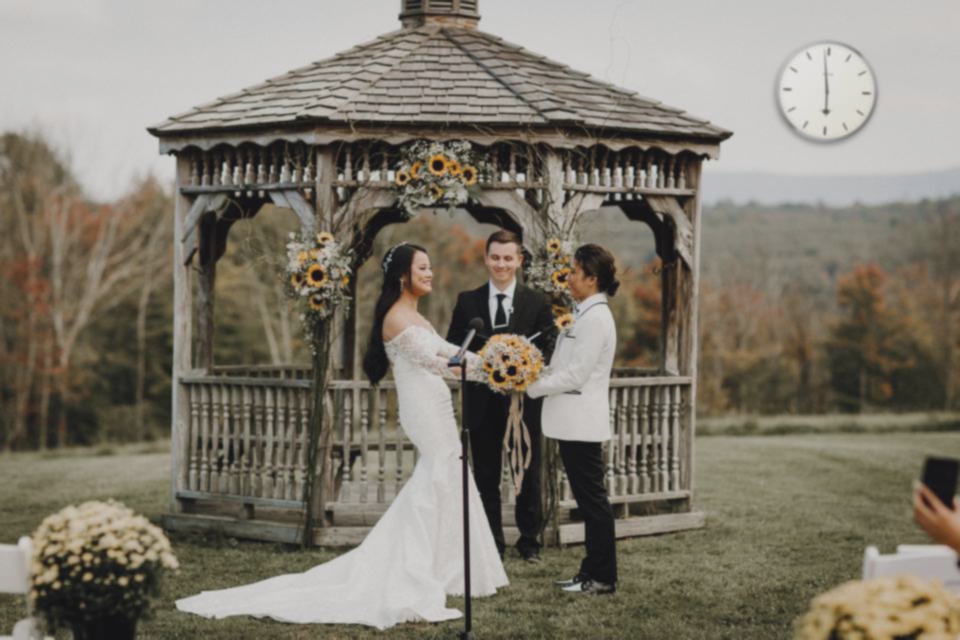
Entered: {"hour": 5, "minute": 59}
